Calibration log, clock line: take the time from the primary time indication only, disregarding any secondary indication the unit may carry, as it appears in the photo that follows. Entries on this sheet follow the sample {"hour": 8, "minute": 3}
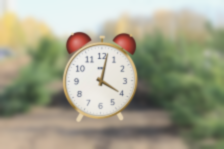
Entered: {"hour": 4, "minute": 2}
